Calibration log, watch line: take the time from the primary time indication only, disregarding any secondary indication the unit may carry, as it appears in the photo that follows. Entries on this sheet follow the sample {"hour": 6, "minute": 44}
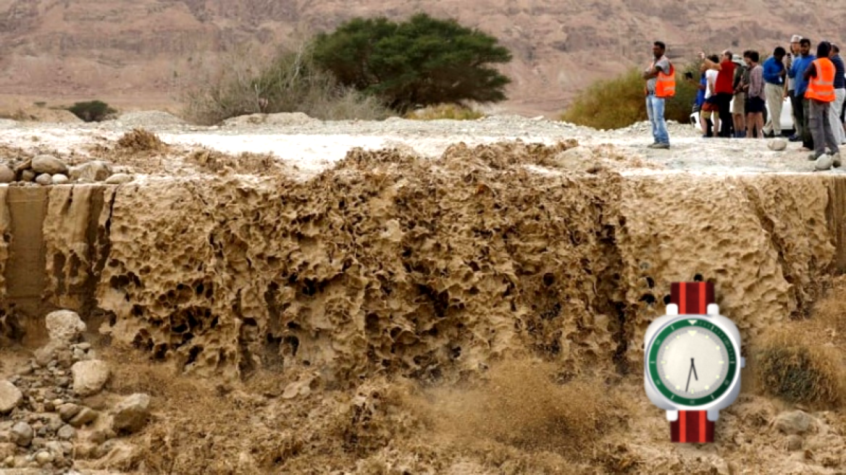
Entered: {"hour": 5, "minute": 32}
